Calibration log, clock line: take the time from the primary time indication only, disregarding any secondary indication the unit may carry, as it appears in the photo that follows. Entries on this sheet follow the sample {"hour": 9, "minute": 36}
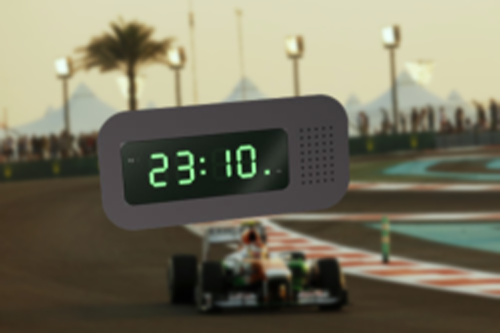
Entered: {"hour": 23, "minute": 10}
